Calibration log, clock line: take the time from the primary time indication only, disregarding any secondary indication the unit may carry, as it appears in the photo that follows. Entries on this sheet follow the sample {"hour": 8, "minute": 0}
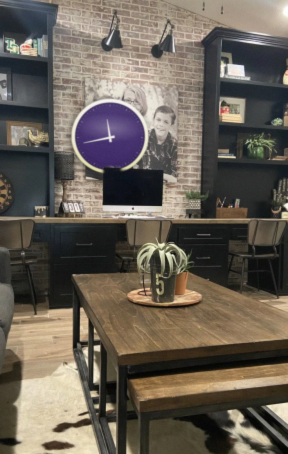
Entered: {"hour": 11, "minute": 43}
